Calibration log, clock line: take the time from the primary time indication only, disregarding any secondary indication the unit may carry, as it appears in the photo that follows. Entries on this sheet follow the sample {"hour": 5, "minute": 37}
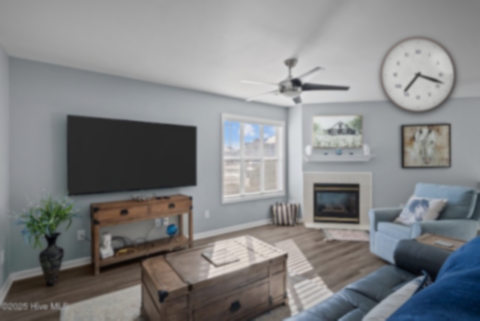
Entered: {"hour": 7, "minute": 18}
